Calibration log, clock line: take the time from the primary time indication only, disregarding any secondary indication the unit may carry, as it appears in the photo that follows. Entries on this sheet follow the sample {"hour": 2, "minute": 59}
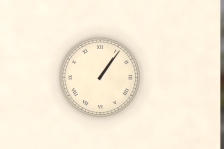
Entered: {"hour": 1, "minute": 6}
